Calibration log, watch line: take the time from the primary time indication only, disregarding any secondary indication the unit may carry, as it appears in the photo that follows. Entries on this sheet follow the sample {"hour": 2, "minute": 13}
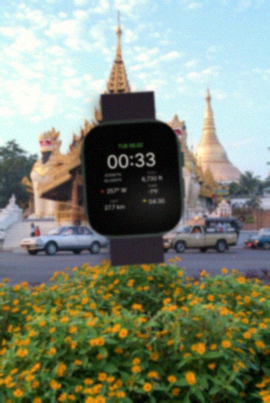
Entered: {"hour": 0, "minute": 33}
